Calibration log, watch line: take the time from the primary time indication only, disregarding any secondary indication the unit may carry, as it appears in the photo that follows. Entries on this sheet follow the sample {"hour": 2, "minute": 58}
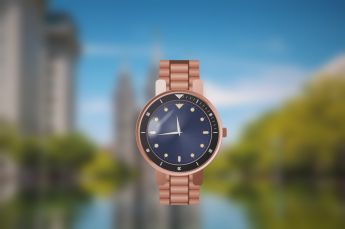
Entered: {"hour": 11, "minute": 44}
